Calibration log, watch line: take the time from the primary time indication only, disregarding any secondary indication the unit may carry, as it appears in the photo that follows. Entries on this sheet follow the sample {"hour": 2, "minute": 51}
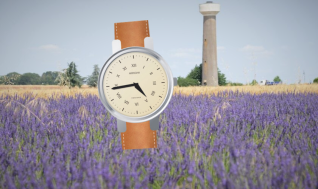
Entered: {"hour": 4, "minute": 44}
